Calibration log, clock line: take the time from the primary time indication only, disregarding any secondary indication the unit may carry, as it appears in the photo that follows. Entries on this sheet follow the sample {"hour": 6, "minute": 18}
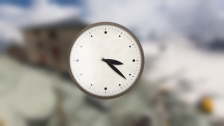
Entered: {"hour": 3, "minute": 22}
